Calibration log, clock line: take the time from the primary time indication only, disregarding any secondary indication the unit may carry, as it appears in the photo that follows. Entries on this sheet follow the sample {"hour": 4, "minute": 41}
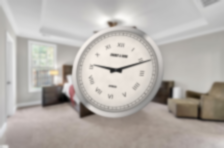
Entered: {"hour": 9, "minute": 11}
